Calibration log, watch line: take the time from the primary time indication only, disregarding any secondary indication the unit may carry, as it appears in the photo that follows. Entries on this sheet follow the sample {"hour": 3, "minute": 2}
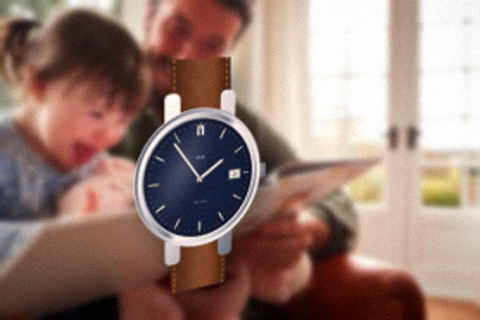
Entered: {"hour": 1, "minute": 54}
